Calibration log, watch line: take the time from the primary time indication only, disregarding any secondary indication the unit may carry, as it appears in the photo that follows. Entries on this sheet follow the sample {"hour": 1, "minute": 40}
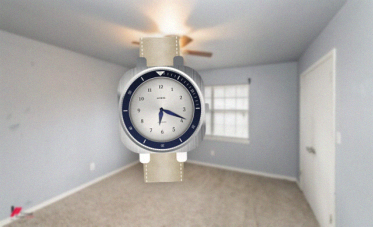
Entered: {"hour": 6, "minute": 19}
